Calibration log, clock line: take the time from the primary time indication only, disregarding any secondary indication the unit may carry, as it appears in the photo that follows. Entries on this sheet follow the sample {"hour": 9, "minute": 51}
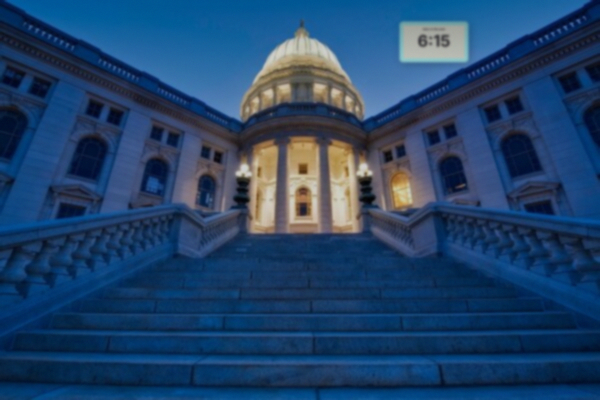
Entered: {"hour": 6, "minute": 15}
